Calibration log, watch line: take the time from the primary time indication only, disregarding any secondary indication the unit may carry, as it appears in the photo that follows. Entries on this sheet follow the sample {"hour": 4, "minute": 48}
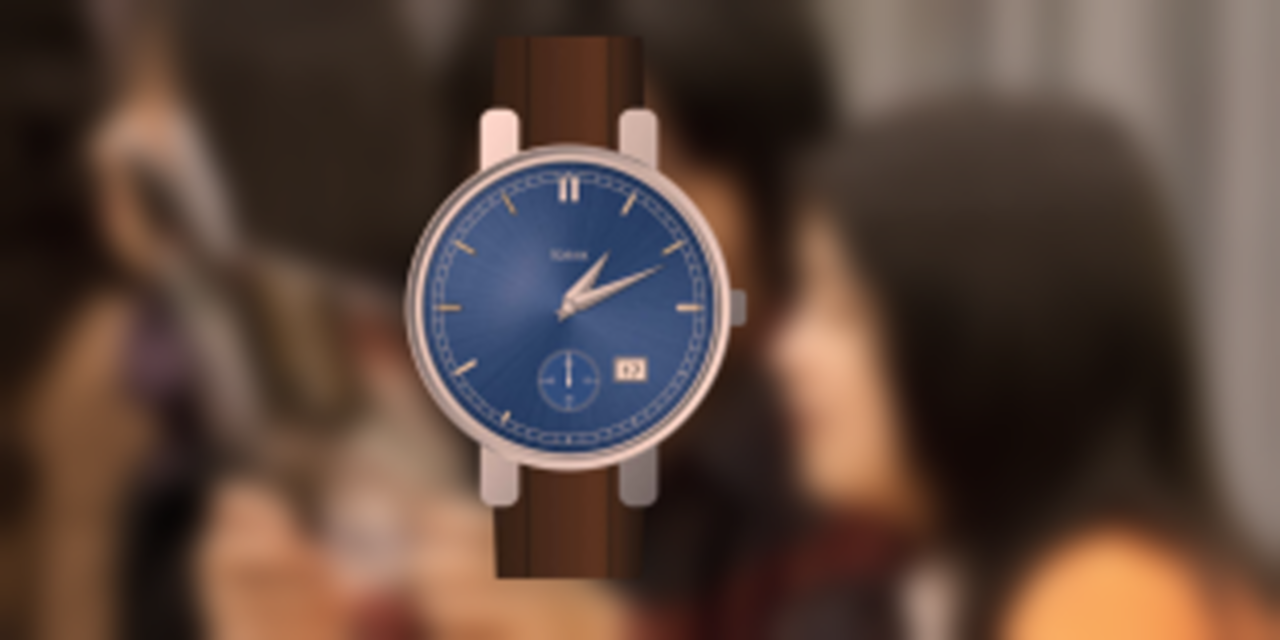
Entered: {"hour": 1, "minute": 11}
